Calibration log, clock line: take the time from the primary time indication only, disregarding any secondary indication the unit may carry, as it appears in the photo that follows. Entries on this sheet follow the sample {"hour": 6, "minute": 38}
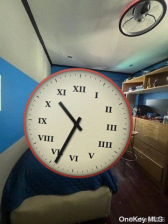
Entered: {"hour": 10, "minute": 34}
